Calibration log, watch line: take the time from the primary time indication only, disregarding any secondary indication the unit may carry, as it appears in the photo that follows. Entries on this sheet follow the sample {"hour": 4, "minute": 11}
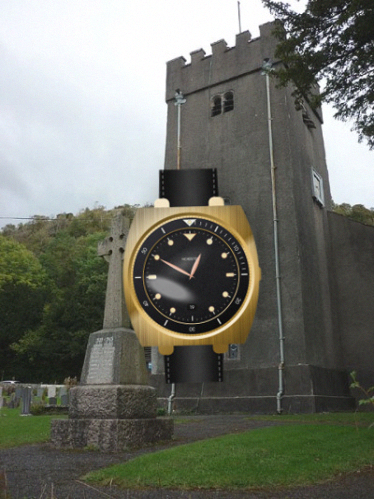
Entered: {"hour": 12, "minute": 50}
